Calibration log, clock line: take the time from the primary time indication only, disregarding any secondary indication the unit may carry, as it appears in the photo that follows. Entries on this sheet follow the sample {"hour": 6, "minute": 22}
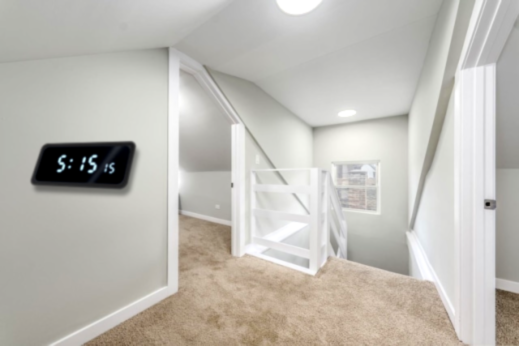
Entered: {"hour": 5, "minute": 15}
